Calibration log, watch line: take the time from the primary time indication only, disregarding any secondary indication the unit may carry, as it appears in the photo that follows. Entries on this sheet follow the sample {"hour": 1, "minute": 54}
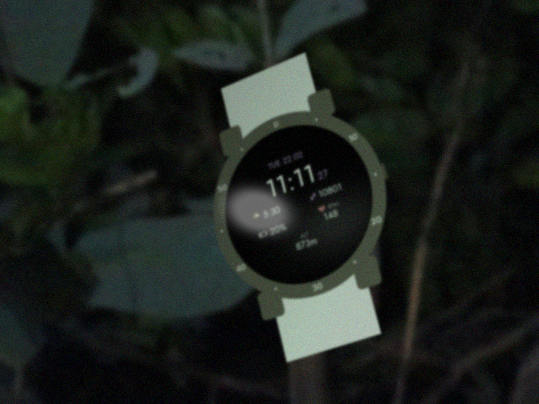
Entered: {"hour": 11, "minute": 11}
